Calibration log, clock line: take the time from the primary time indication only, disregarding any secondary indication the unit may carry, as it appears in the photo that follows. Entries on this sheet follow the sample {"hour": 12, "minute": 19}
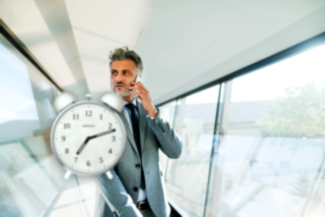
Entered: {"hour": 7, "minute": 12}
